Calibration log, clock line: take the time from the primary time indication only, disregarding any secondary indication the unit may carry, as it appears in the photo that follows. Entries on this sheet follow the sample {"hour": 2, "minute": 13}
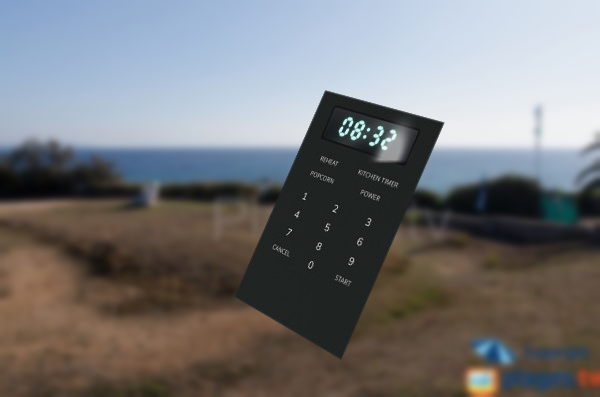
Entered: {"hour": 8, "minute": 32}
